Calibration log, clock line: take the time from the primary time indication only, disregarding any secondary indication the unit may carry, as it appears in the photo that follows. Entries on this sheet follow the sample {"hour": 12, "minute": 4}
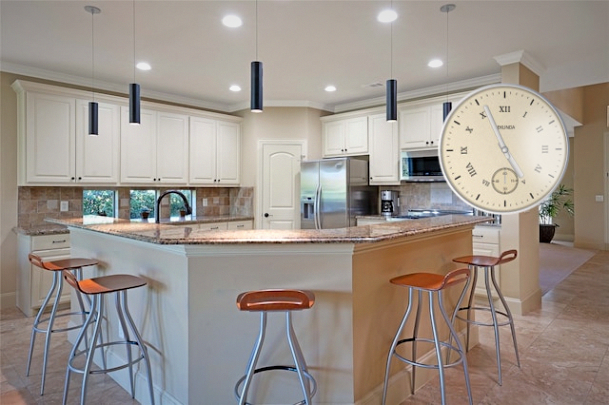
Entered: {"hour": 4, "minute": 56}
